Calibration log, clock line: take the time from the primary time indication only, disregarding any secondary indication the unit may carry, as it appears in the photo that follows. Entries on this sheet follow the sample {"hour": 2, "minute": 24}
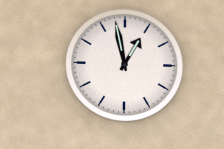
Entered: {"hour": 12, "minute": 58}
